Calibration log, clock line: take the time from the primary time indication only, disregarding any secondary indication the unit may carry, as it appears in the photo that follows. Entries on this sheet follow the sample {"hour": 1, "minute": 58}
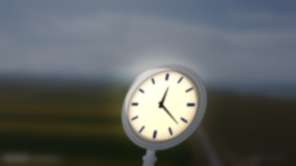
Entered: {"hour": 12, "minute": 22}
